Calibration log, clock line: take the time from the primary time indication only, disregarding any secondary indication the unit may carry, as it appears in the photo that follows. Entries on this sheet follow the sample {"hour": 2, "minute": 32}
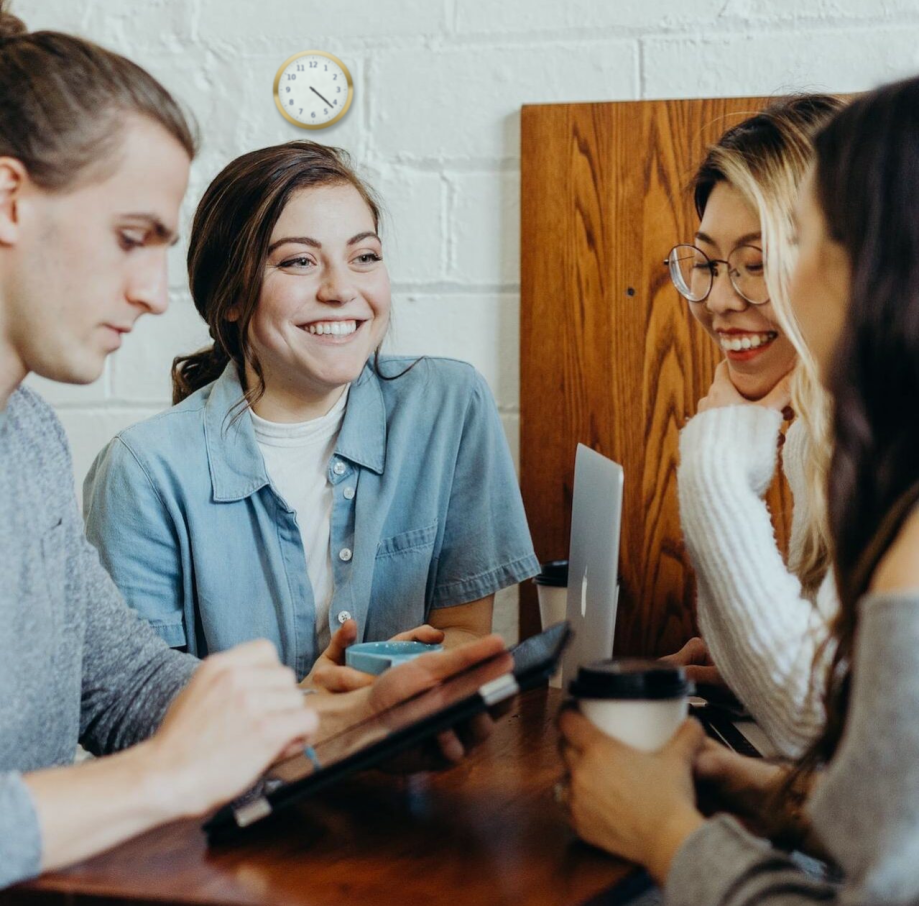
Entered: {"hour": 4, "minute": 22}
